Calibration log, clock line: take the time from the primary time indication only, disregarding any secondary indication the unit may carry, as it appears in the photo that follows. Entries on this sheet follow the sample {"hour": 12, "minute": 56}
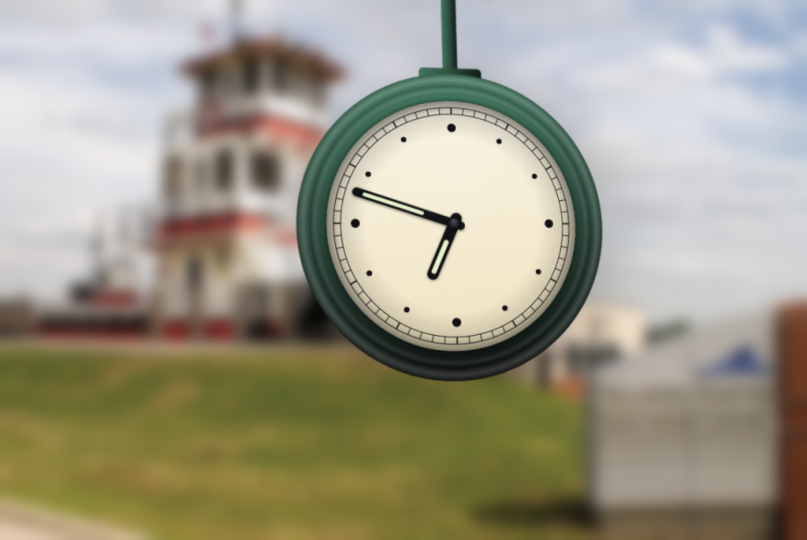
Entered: {"hour": 6, "minute": 48}
